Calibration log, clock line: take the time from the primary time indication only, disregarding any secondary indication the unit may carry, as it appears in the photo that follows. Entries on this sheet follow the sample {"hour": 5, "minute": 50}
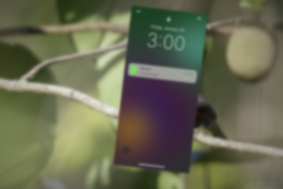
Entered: {"hour": 3, "minute": 0}
